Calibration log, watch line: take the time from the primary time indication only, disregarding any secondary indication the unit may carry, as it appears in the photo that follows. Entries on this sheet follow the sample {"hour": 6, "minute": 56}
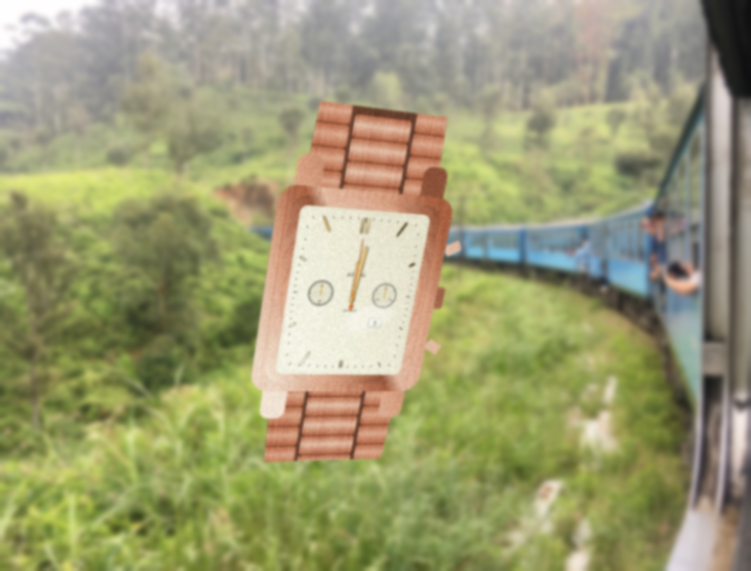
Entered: {"hour": 12, "minute": 1}
